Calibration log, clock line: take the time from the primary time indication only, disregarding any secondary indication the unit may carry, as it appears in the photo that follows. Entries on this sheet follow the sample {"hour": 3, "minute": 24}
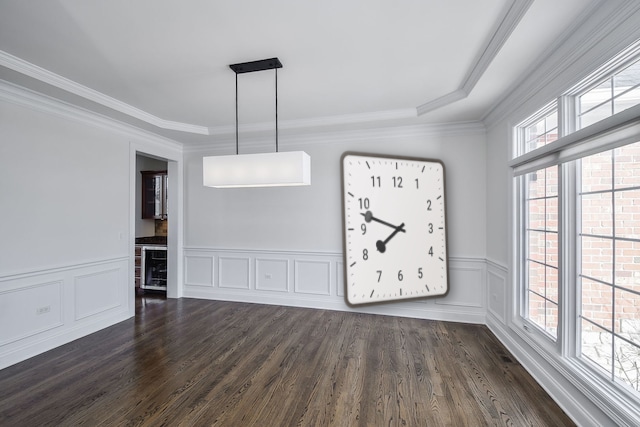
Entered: {"hour": 7, "minute": 48}
